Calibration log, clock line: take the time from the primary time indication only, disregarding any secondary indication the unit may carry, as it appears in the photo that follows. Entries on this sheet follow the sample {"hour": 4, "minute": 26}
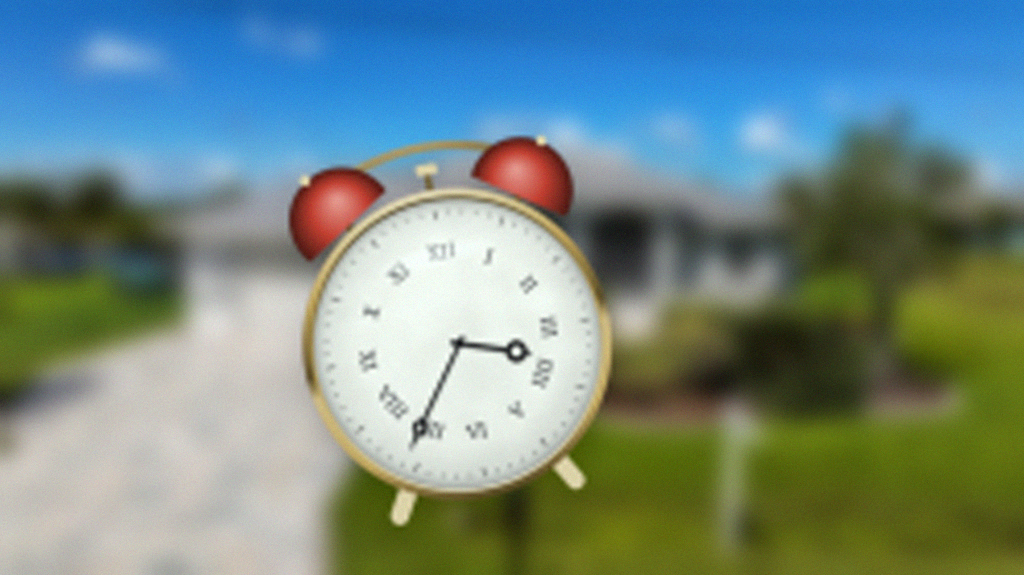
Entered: {"hour": 3, "minute": 36}
